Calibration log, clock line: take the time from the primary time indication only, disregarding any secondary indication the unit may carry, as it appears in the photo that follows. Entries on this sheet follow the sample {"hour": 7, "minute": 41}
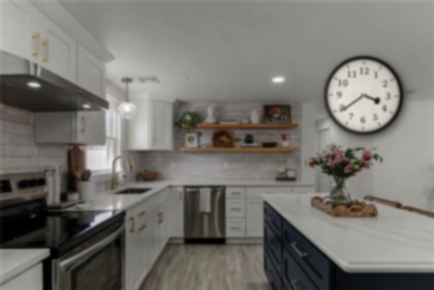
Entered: {"hour": 3, "minute": 39}
